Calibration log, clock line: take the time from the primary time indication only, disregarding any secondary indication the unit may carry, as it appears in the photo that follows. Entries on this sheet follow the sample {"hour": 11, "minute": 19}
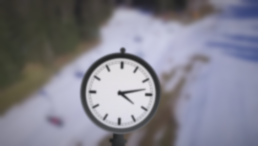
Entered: {"hour": 4, "minute": 13}
